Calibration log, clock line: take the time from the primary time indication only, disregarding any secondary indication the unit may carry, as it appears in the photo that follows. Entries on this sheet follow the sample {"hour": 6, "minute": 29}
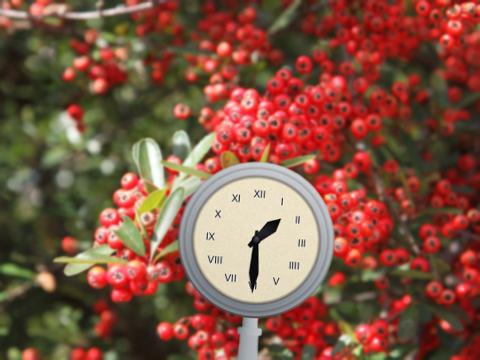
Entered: {"hour": 1, "minute": 30}
